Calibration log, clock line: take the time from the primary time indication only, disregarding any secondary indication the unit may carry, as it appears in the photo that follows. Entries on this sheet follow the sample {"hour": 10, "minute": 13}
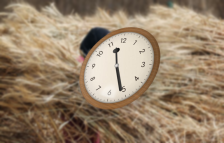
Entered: {"hour": 11, "minute": 26}
